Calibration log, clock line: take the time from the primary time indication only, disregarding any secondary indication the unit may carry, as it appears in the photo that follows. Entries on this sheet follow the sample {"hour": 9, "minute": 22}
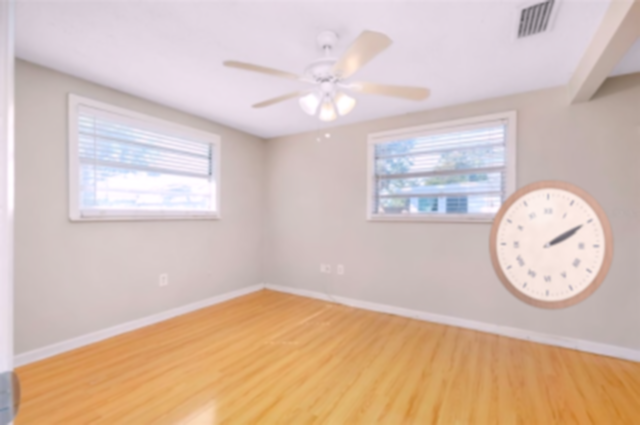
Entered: {"hour": 2, "minute": 10}
